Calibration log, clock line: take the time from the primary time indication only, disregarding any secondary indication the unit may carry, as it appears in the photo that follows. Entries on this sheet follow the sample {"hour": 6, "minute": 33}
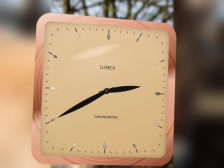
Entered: {"hour": 2, "minute": 40}
